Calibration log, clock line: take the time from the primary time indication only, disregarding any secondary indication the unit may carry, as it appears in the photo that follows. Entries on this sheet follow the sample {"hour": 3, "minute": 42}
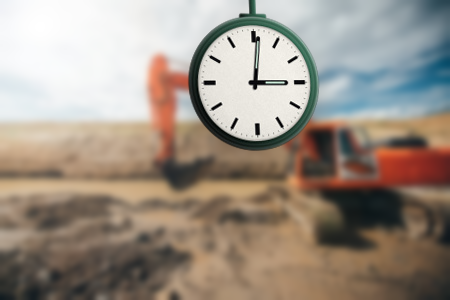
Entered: {"hour": 3, "minute": 1}
